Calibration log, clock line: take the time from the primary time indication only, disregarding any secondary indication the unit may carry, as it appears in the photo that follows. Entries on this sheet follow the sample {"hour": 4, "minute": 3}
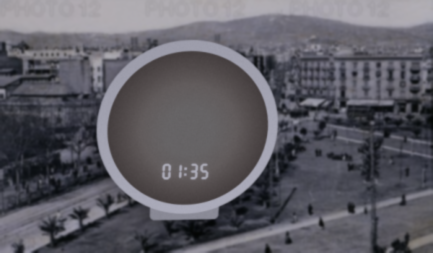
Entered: {"hour": 1, "minute": 35}
